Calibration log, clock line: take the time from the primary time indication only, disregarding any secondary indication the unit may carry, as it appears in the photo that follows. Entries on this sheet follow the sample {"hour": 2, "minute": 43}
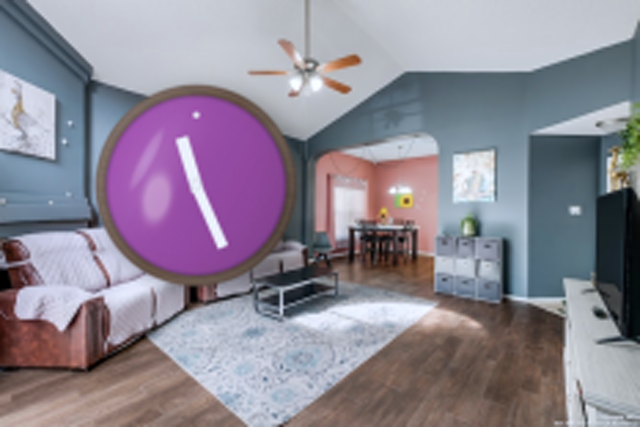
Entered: {"hour": 11, "minute": 26}
